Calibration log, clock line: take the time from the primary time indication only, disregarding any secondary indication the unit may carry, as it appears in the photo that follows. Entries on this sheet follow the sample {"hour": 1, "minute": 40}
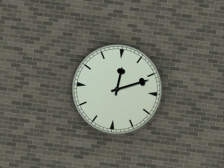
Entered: {"hour": 12, "minute": 11}
